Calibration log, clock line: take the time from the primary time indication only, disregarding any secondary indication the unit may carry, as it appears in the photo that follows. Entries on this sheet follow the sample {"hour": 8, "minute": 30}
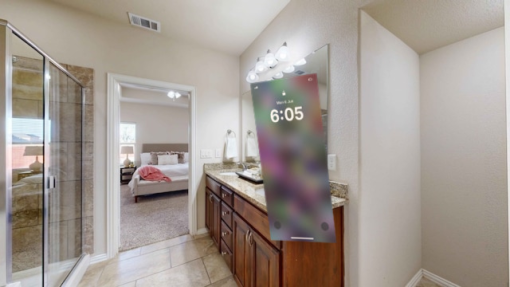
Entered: {"hour": 6, "minute": 5}
